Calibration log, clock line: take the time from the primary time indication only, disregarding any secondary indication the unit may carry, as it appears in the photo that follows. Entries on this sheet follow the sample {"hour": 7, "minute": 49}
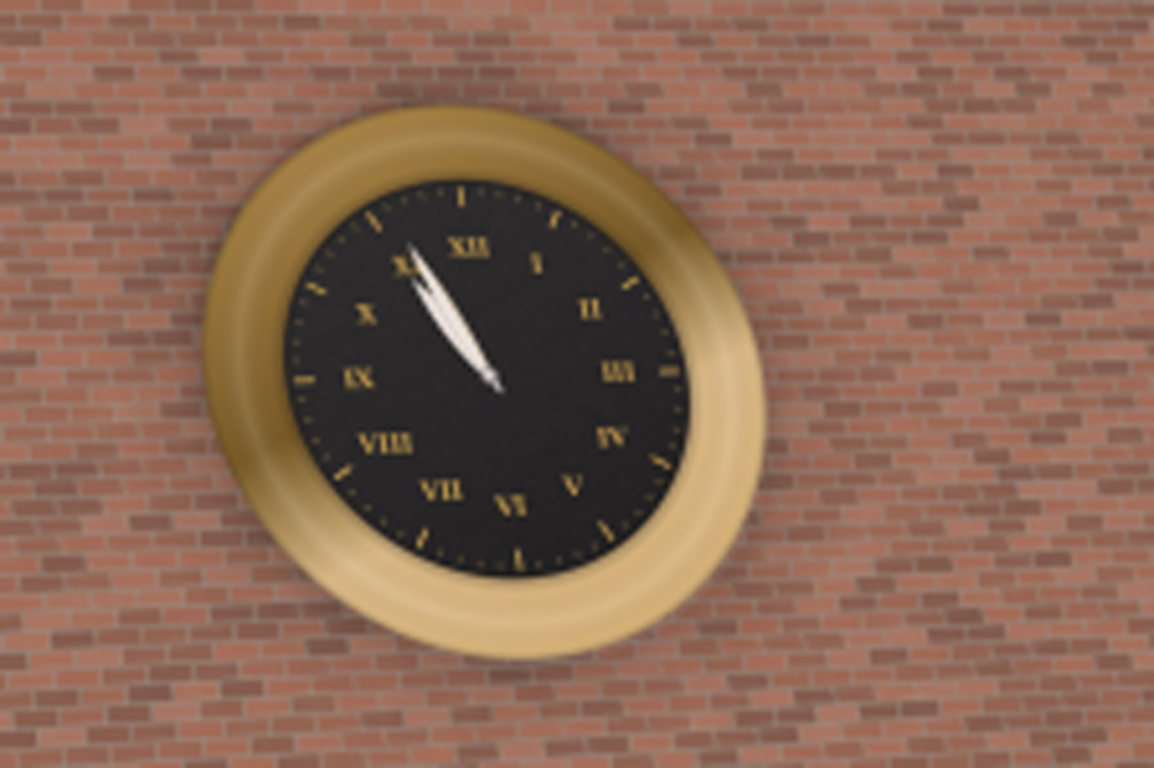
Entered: {"hour": 10, "minute": 56}
